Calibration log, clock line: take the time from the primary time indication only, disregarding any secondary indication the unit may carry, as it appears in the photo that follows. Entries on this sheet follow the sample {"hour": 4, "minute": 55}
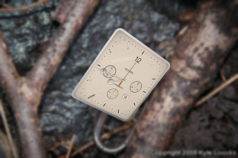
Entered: {"hour": 7, "minute": 44}
